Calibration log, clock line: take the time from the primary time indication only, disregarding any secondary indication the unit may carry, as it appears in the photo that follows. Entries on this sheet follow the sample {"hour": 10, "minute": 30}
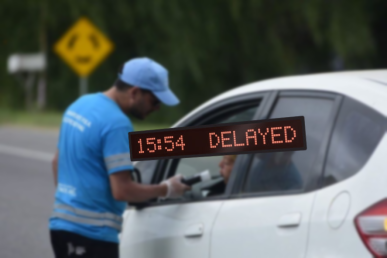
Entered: {"hour": 15, "minute": 54}
